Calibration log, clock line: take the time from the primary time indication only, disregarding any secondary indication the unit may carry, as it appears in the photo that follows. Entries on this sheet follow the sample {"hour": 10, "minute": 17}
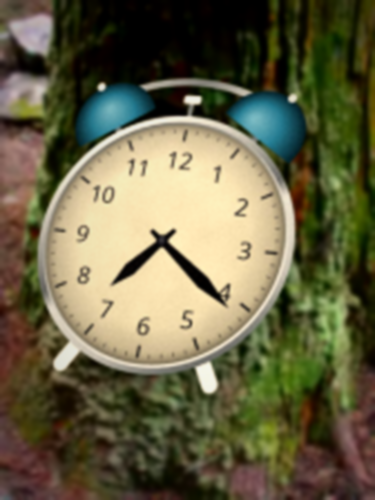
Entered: {"hour": 7, "minute": 21}
